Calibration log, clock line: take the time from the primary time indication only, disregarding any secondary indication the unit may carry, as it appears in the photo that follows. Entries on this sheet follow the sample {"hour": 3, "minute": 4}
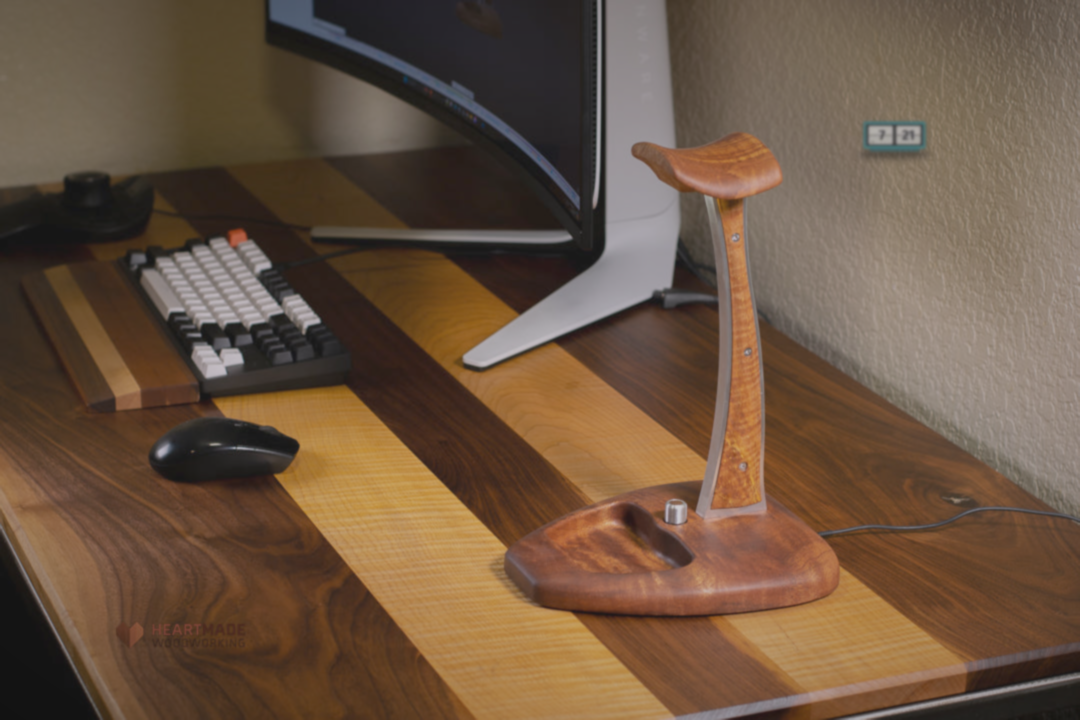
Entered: {"hour": 7, "minute": 21}
